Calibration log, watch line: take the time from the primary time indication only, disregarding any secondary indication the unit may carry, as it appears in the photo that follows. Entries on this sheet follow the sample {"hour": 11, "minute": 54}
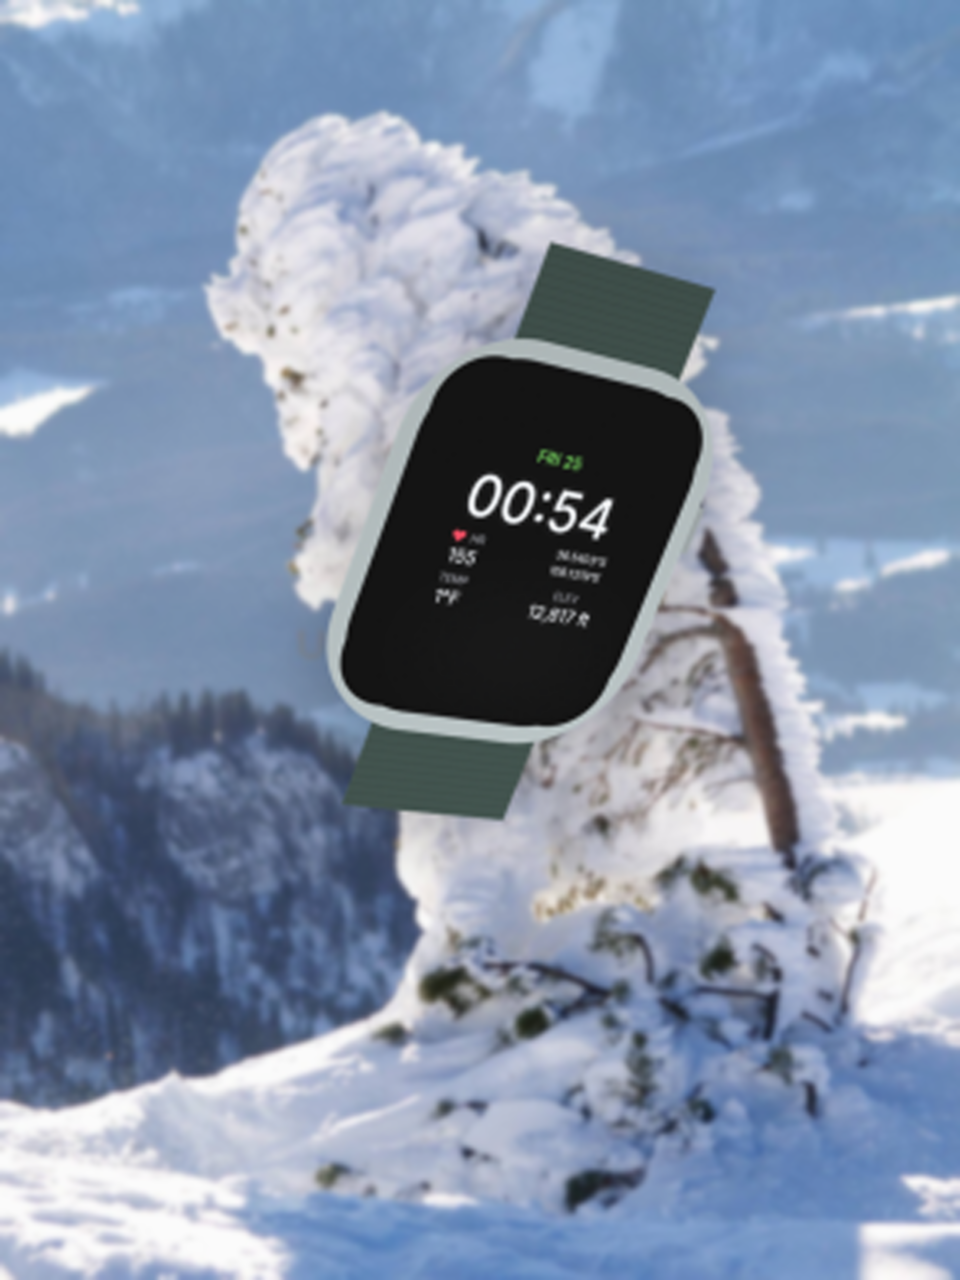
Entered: {"hour": 0, "minute": 54}
